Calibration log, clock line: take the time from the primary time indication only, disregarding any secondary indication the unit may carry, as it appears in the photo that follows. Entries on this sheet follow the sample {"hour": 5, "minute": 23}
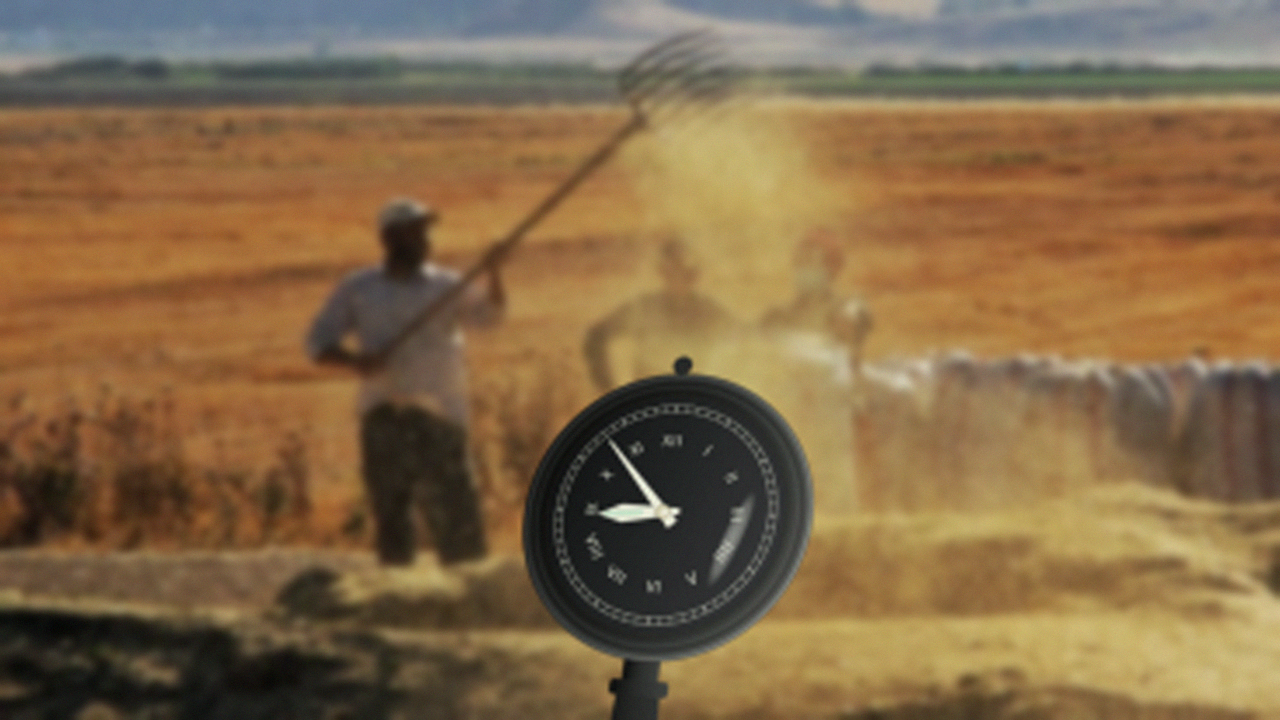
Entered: {"hour": 8, "minute": 53}
